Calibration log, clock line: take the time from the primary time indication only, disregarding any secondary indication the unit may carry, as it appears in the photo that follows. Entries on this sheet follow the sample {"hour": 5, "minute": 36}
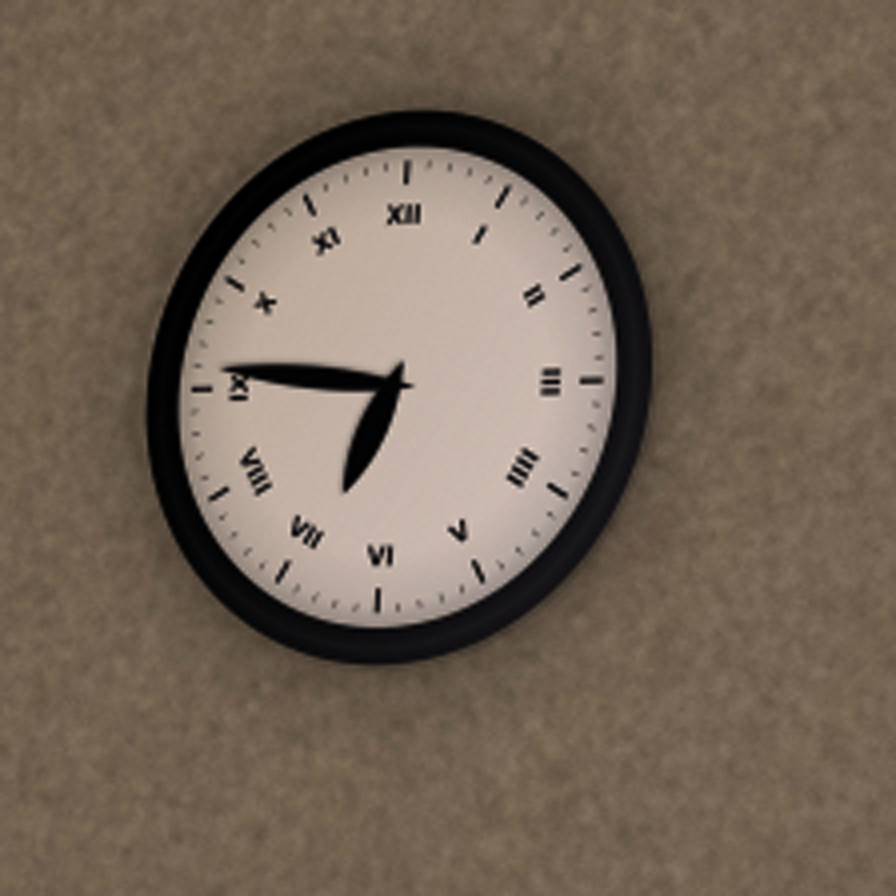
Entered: {"hour": 6, "minute": 46}
